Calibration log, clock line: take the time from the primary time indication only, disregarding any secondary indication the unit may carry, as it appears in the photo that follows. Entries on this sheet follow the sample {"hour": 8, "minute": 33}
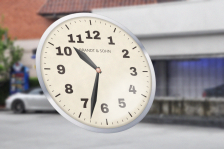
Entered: {"hour": 10, "minute": 33}
